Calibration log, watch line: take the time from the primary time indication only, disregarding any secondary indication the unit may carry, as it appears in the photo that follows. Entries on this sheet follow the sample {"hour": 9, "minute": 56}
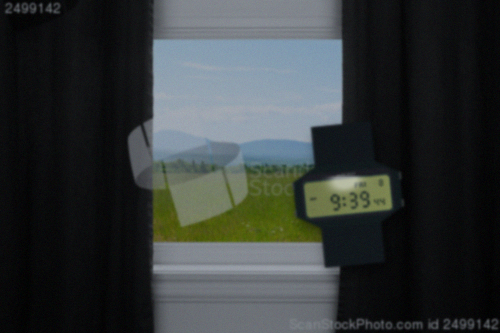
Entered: {"hour": 9, "minute": 39}
